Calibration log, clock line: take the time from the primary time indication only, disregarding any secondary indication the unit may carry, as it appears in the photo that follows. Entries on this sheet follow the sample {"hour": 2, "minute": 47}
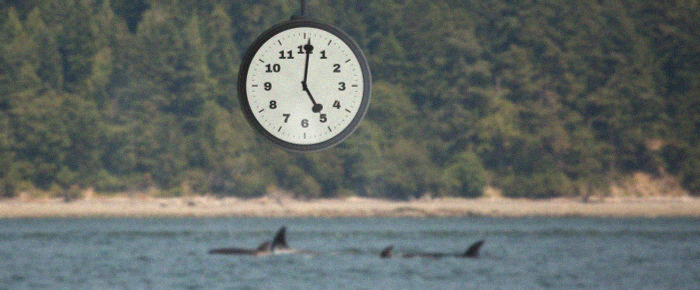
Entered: {"hour": 5, "minute": 1}
